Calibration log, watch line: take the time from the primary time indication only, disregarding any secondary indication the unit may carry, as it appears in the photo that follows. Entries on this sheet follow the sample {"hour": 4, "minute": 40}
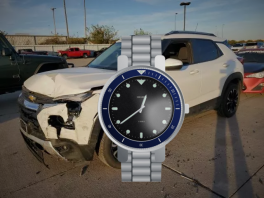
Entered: {"hour": 12, "minute": 39}
